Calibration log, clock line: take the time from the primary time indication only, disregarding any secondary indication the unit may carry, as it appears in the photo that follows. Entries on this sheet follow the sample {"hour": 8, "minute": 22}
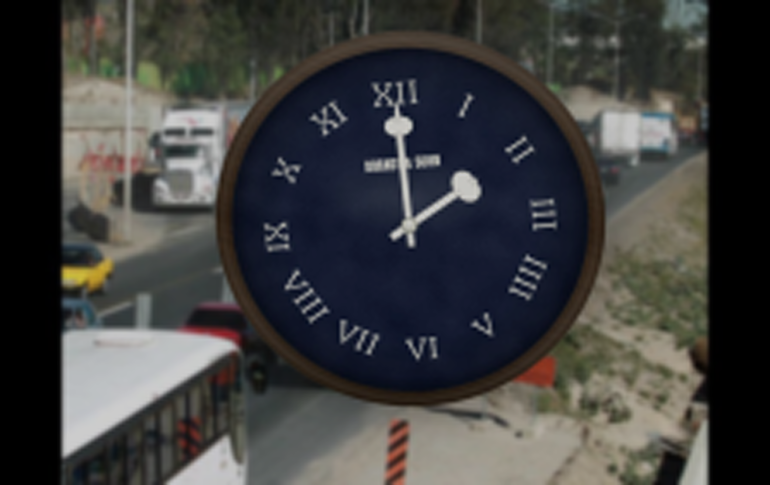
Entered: {"hour": 2, "minute": 0}
